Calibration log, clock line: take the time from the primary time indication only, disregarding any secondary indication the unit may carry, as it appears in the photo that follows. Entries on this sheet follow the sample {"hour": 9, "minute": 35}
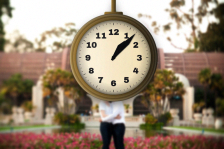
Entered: {"hour": 1, "minute": 7}
